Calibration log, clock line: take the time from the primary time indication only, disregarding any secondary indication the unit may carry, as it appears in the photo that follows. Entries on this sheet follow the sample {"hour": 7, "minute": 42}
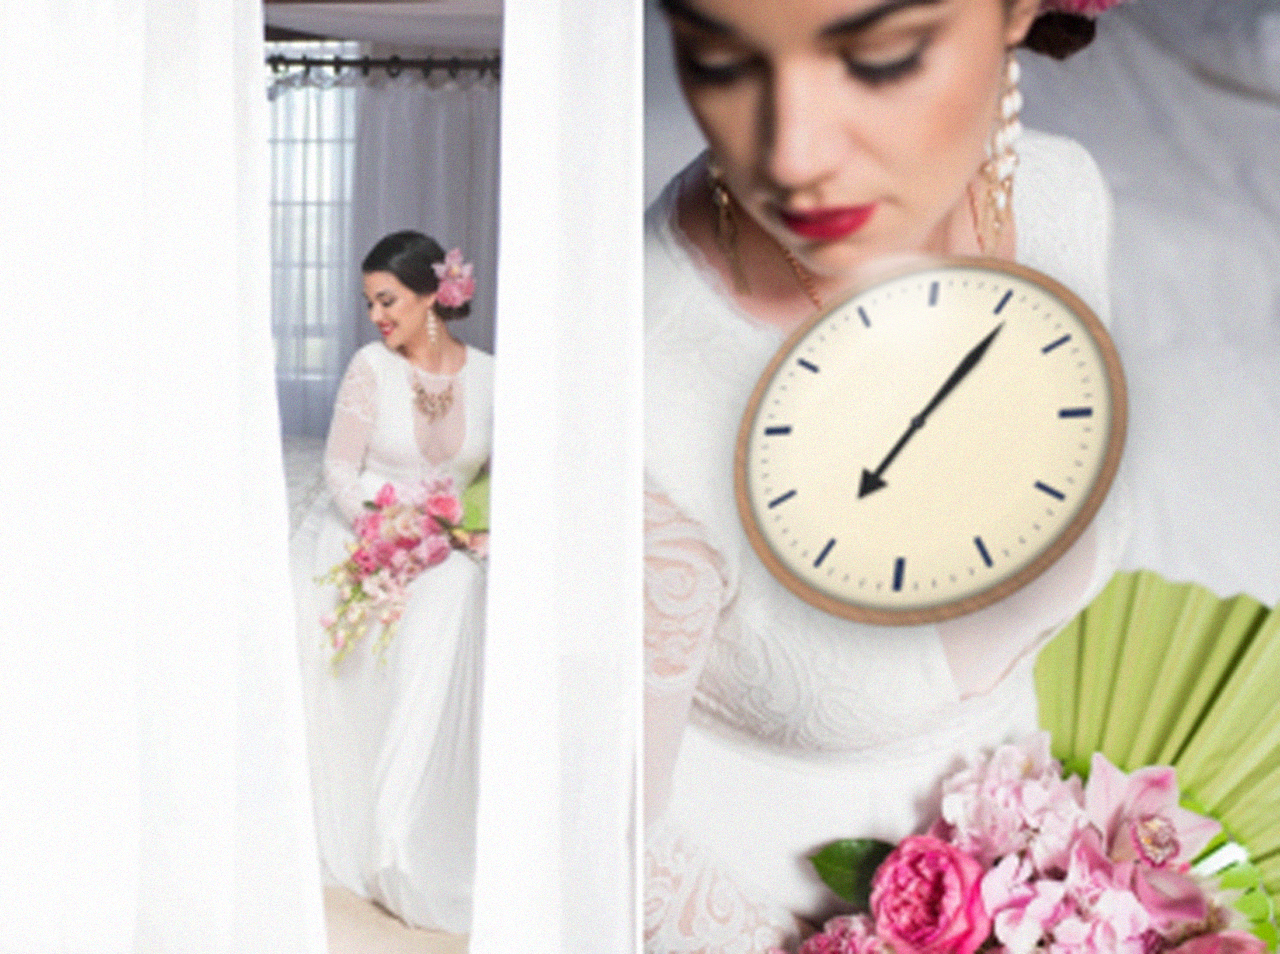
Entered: {"hour": 7, "minute": 6}
